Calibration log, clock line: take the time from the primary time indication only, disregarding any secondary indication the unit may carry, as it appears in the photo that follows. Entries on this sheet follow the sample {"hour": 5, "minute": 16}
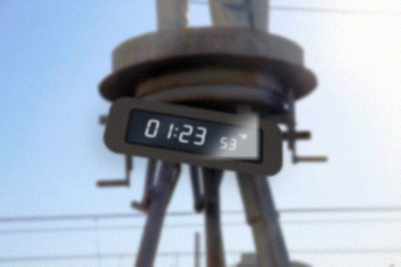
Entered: {"hour": 1, "minute": 23}
